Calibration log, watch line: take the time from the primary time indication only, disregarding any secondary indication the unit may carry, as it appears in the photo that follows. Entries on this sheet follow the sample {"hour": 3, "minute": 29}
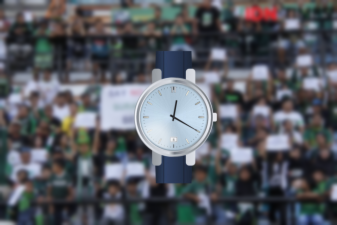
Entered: {"hour": 12, "minute": 20}
